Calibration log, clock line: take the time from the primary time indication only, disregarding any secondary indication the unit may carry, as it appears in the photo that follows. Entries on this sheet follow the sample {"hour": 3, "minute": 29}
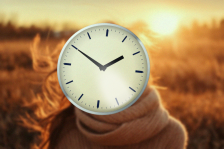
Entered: {"hour": 1, "minute": 50}
